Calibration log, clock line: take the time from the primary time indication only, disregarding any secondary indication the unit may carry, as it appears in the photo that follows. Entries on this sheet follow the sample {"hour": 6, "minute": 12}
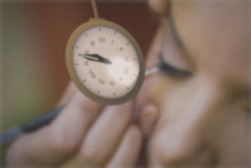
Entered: {"hour": 9, "minute": 48}
